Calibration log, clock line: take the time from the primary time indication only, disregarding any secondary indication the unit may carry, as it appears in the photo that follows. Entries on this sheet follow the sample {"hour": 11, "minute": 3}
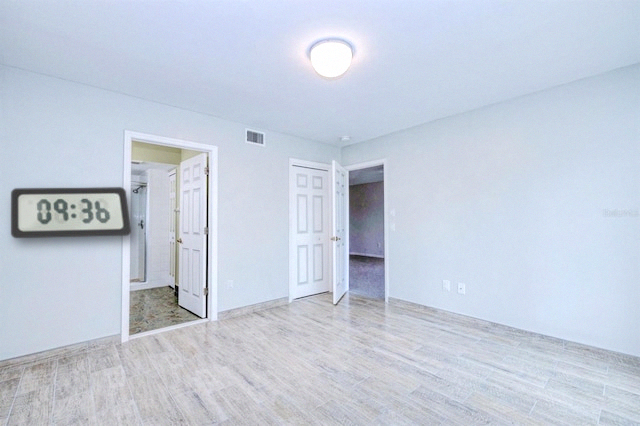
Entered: {"hour": 9, "minute": 36}
